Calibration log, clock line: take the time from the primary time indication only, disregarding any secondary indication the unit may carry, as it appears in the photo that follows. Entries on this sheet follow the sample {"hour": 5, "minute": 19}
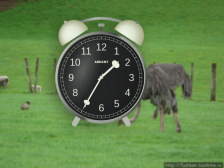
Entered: {"hour": 1, "minute": 35}
